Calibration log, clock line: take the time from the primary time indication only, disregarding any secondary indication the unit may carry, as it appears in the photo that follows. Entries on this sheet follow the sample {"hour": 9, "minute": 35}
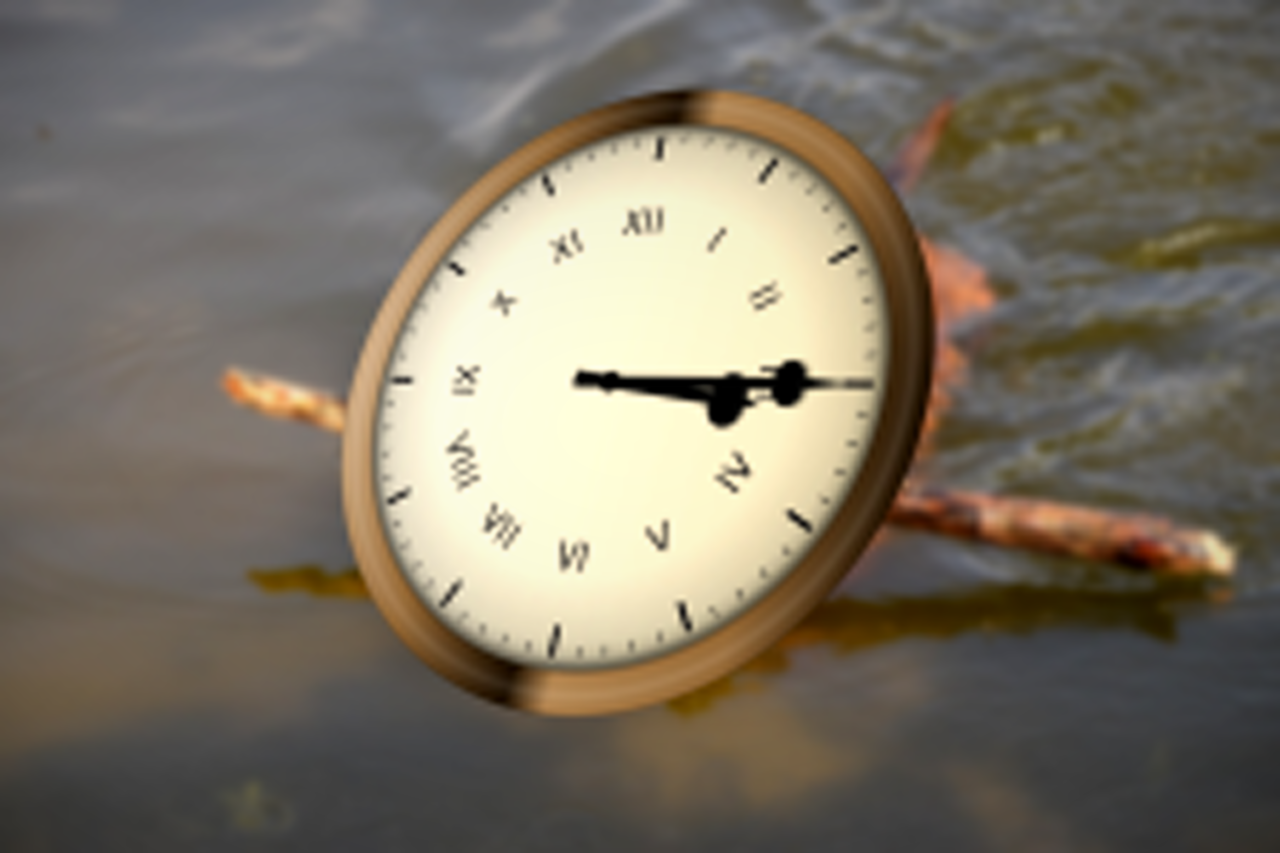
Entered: {"hour": 3, "minute": 15}
